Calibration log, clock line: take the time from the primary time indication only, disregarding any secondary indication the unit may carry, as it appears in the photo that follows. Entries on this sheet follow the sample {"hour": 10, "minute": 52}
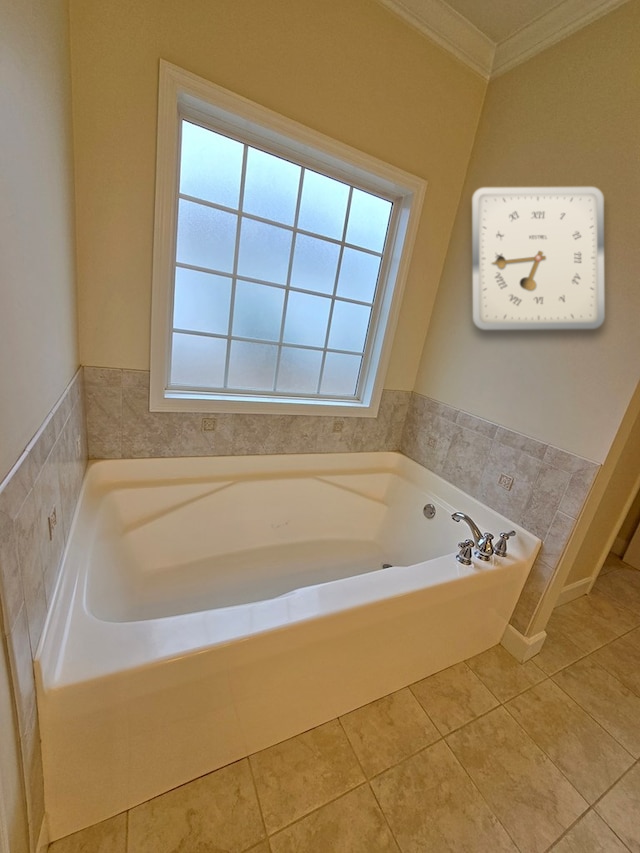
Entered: {"hour": 6, "minute": 44}
